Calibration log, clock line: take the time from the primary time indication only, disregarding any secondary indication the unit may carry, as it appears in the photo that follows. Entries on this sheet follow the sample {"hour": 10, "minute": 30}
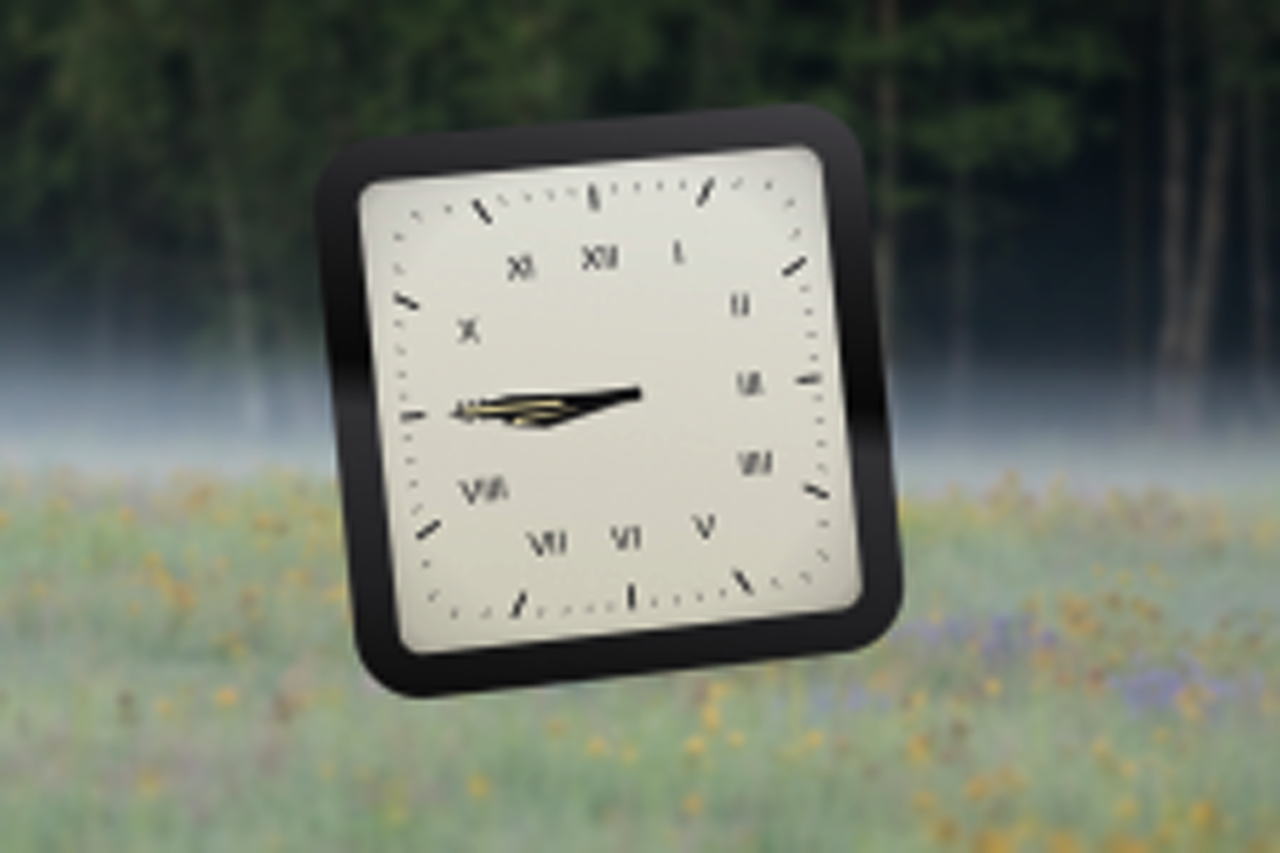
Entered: {"hour": 8, "minute": 45}
